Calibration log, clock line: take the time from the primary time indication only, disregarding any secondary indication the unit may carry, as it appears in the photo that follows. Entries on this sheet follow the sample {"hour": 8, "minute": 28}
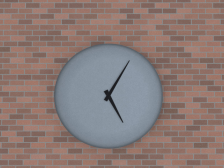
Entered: {"hour": 5, "minute": 5}
